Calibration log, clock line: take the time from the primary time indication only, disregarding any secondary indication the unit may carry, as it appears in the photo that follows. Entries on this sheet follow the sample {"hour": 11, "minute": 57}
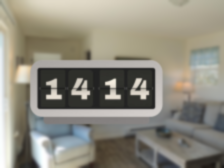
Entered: {"hour": 14, "minute": 14}
